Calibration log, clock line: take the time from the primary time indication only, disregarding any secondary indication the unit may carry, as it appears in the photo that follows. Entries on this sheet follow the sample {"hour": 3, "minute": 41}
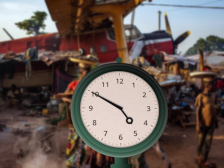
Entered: {"hour": 4, "minute": 50}
